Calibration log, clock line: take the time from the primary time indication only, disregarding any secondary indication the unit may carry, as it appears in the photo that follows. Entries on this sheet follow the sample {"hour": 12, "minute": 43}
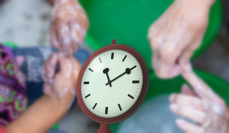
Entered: {"hour": 11, "minute": 10}
